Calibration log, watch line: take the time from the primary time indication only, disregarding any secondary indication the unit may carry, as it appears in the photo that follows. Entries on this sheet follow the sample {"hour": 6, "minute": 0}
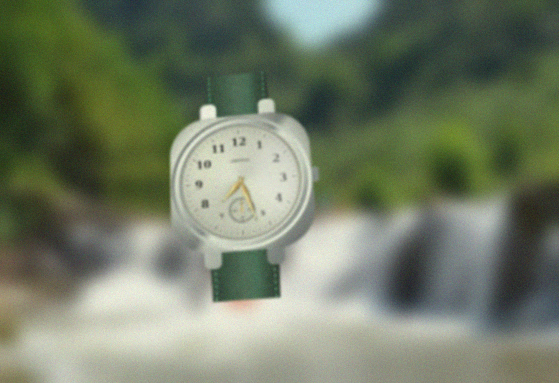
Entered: {"hour": 7, "minute": 27}
